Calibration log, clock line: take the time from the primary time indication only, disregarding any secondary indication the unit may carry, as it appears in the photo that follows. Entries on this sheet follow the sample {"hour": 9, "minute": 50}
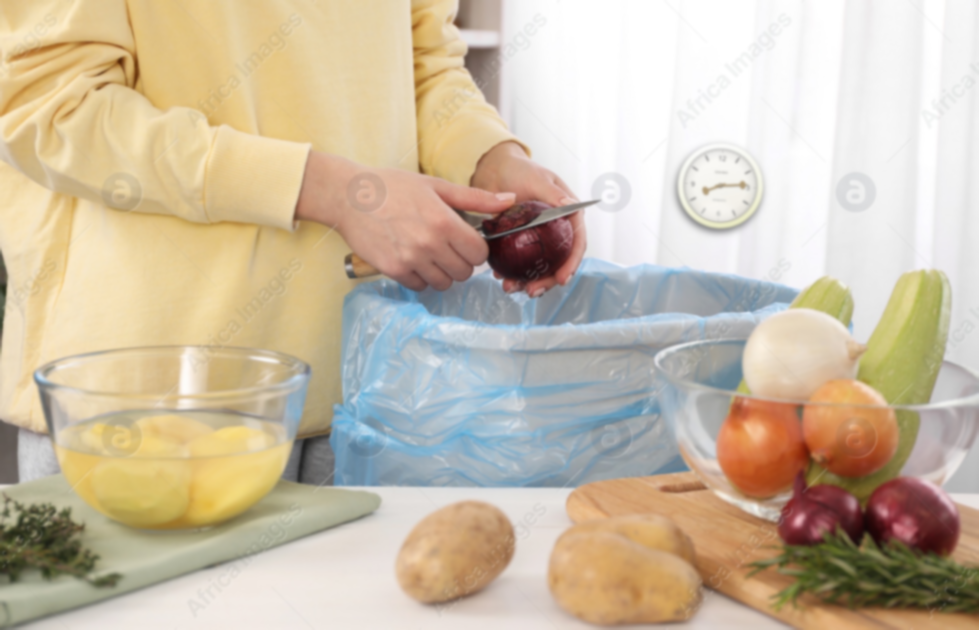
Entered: {"hour": 8, "minute": 14}
